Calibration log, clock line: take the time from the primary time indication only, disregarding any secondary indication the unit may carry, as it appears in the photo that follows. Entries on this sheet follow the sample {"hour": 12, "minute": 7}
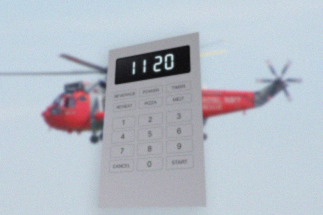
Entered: {"hour": 11, "minute": 20}
